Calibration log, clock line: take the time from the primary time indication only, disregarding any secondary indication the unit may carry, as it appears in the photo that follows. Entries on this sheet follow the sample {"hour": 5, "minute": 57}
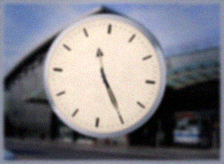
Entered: {"hour": 11, "minute": 25}
